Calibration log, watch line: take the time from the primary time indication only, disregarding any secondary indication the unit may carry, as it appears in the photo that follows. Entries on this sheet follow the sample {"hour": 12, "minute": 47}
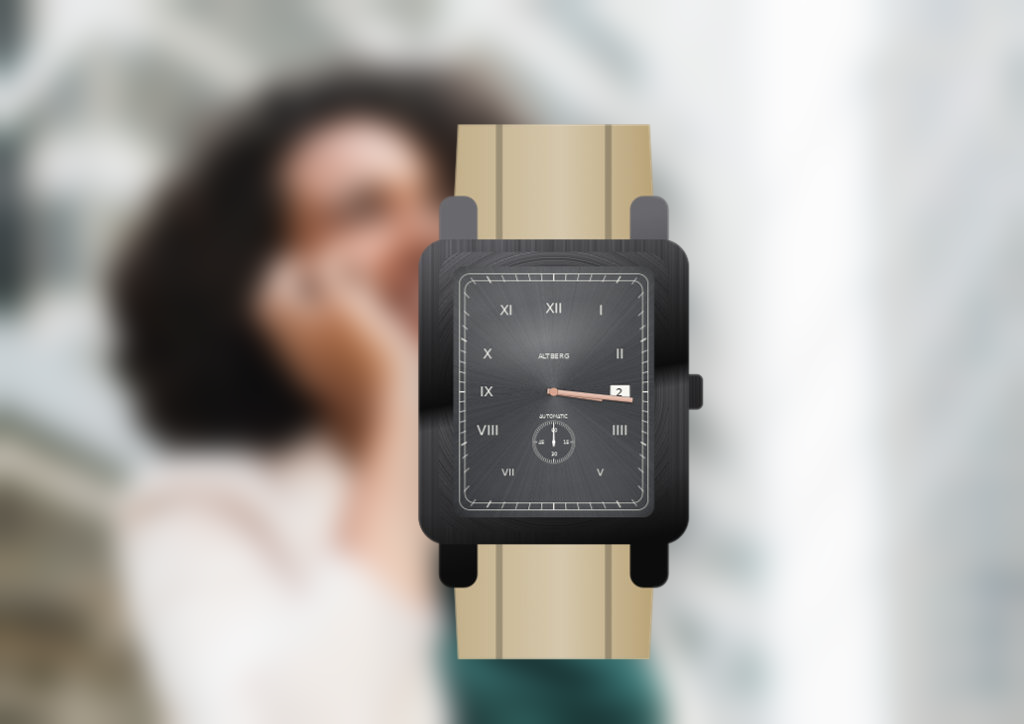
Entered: {"hour": 3, "minute": 16}
